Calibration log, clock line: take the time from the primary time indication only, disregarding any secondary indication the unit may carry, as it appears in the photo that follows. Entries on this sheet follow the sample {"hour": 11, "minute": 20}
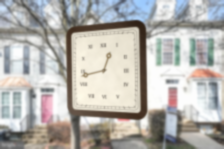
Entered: {"hour": 12, "minute": 43}
